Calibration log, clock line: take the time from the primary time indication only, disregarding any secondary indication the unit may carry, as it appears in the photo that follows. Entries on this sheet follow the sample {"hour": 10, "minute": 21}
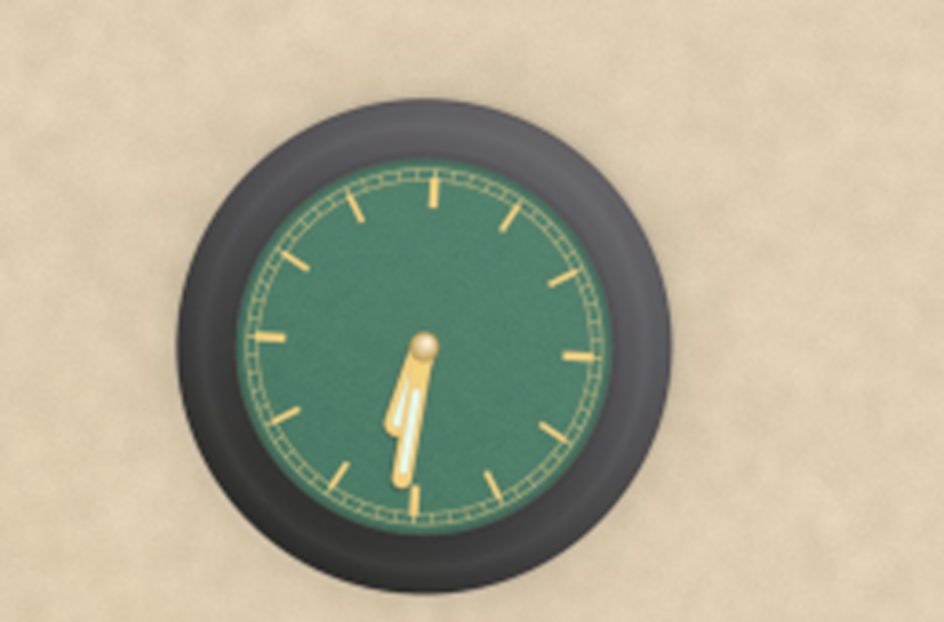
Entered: {"hour": 6, "minute": 31}
